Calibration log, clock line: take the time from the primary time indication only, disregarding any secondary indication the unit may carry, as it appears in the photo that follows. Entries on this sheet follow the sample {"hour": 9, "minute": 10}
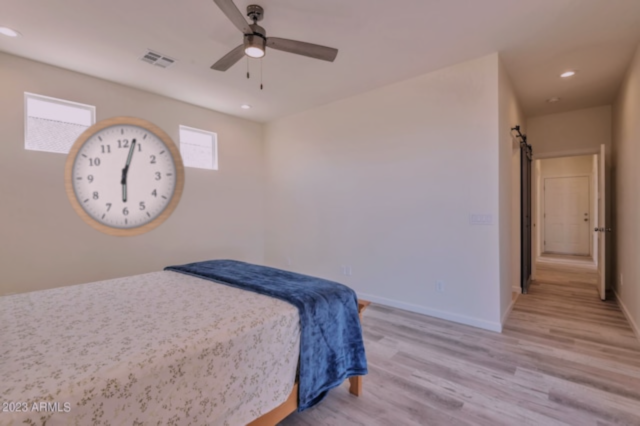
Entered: {"hour": 6, "minute": 3}
